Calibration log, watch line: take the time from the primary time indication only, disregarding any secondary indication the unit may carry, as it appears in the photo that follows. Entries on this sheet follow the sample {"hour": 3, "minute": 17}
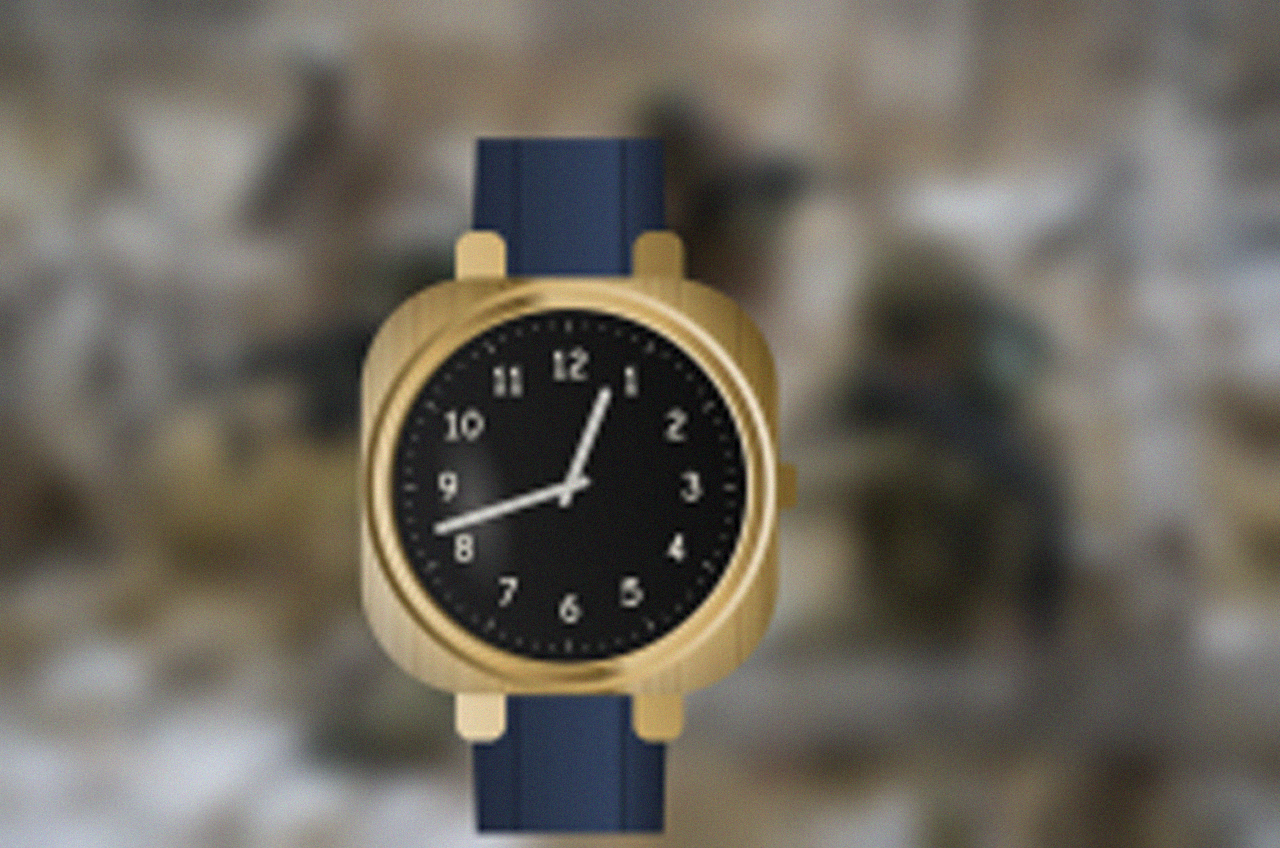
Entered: {"hour": 12, "minute": 42}
